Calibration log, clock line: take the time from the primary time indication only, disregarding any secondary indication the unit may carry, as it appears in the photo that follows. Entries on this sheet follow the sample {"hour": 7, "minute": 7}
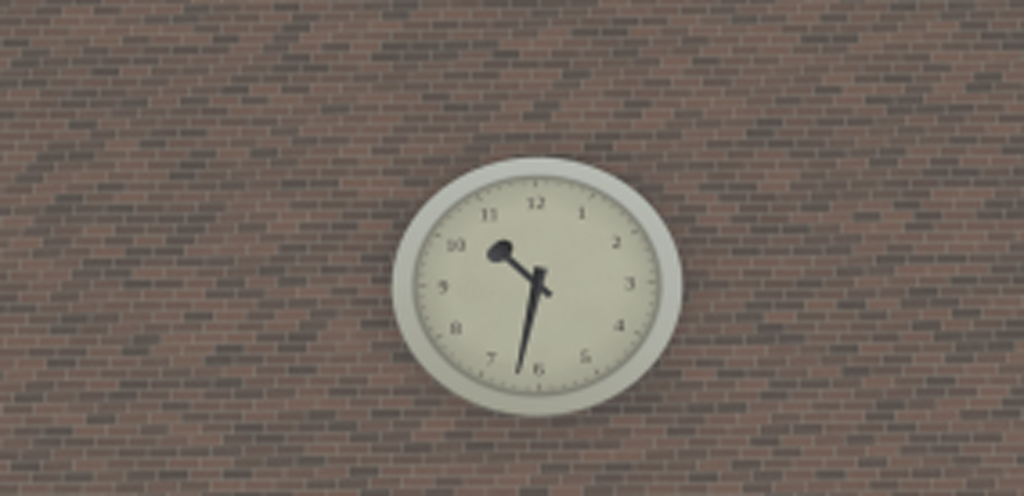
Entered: {"hour": 10, "minute": 32}
